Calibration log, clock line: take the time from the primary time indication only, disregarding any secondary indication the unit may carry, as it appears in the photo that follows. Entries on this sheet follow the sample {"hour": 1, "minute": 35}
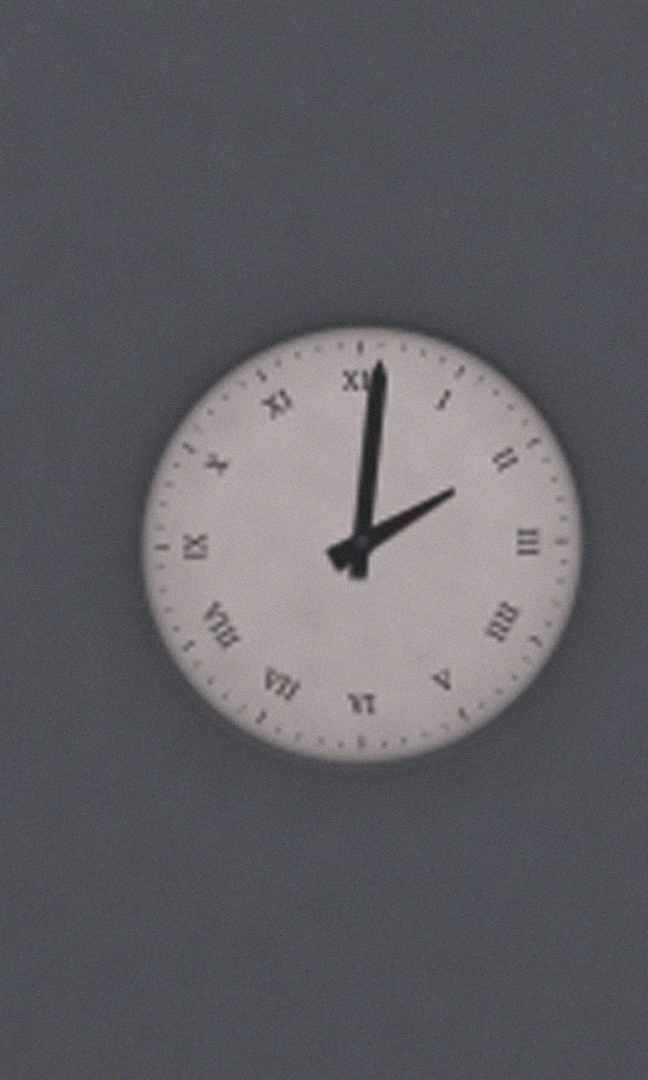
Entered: {"hour": 2, "minute": 1}
